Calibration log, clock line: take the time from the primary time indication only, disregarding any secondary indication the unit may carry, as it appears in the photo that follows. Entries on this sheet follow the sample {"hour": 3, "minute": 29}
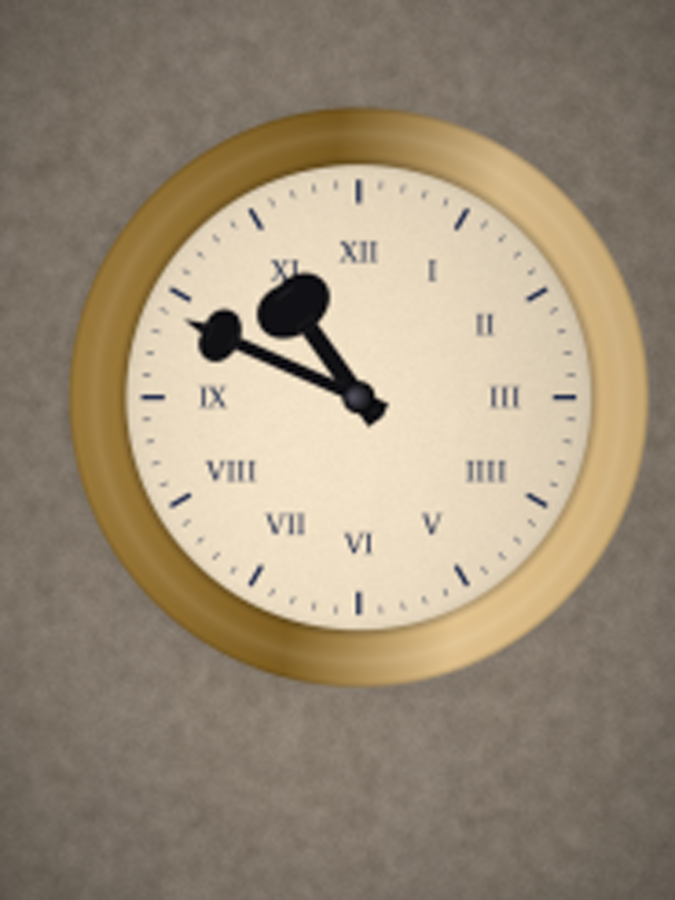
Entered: {"hour": 10, "minute": 49}
